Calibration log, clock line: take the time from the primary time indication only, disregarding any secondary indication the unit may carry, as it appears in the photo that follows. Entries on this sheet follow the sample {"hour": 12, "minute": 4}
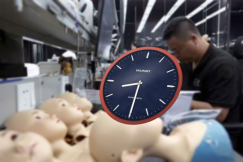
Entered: {"hour": 8, "minute": 30}
